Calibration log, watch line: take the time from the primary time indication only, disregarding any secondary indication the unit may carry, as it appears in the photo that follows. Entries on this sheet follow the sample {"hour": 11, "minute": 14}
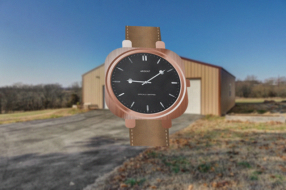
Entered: {"hour": 9, "minute": 9}
